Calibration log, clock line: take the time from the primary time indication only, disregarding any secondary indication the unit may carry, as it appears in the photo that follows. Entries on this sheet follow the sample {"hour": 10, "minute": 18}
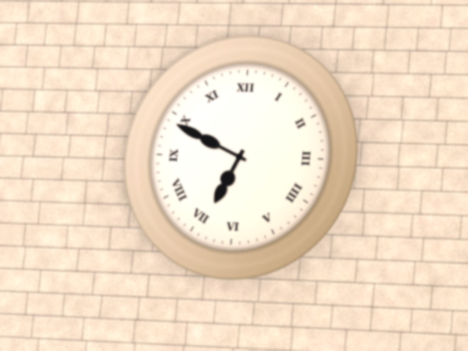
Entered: {"hour": 6, "minute": 49}
